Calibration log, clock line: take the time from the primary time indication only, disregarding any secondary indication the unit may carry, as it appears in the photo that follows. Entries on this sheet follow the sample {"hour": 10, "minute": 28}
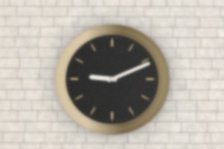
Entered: {"hour": 9, "minute": 11}
